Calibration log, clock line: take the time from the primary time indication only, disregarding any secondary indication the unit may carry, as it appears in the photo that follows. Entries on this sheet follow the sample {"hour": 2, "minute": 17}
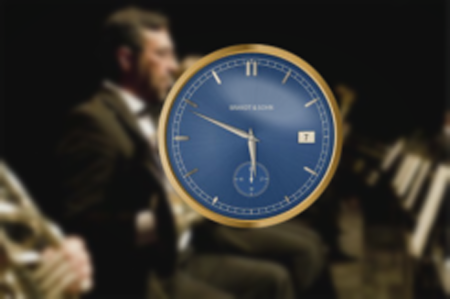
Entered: {"hour": 5, "minute": 49}
